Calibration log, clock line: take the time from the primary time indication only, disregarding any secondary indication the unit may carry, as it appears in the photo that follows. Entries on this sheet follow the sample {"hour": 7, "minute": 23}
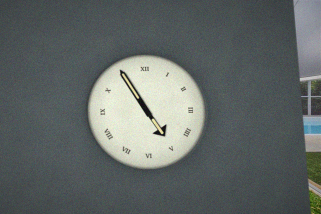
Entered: {"hour": 4, "minute": 55}
